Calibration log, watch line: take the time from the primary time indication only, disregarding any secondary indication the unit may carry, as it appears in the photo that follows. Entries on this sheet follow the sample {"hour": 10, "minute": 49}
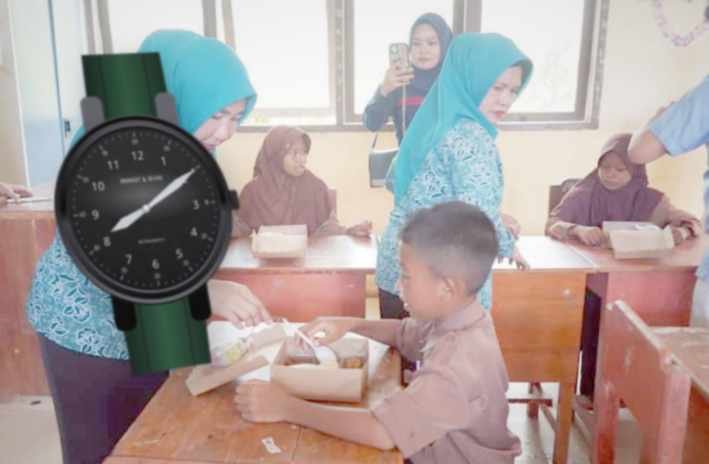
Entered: {"hour": 8, "minute": 10}
